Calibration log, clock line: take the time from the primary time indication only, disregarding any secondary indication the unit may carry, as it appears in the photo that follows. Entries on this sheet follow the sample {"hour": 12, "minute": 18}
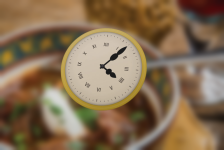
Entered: {"hour": 4, "minute": 7}
